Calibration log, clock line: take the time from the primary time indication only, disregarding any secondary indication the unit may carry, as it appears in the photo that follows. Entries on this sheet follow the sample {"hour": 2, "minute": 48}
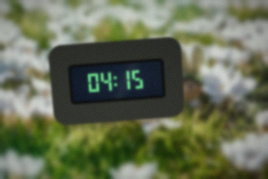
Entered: {"hour": 4, "minute": 15}
